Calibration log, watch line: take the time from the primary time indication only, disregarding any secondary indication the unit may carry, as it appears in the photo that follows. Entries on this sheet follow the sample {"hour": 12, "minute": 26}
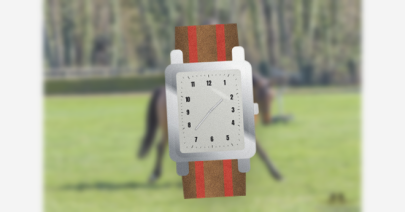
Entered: {"hour": 1, "minute": 37}
